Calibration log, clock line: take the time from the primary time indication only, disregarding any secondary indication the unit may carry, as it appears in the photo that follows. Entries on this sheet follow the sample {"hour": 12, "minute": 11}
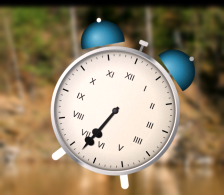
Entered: {"hour": 6, "minute": 33}
